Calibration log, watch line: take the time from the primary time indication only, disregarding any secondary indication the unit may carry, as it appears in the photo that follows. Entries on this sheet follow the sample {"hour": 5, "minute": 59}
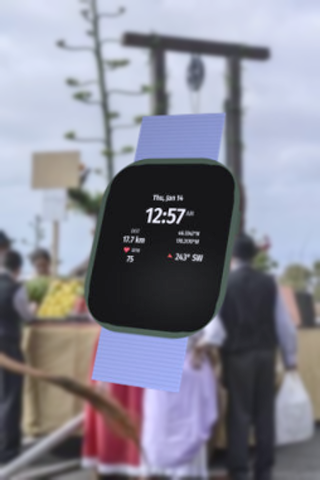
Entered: {"hour": 12, "minute": 57}
